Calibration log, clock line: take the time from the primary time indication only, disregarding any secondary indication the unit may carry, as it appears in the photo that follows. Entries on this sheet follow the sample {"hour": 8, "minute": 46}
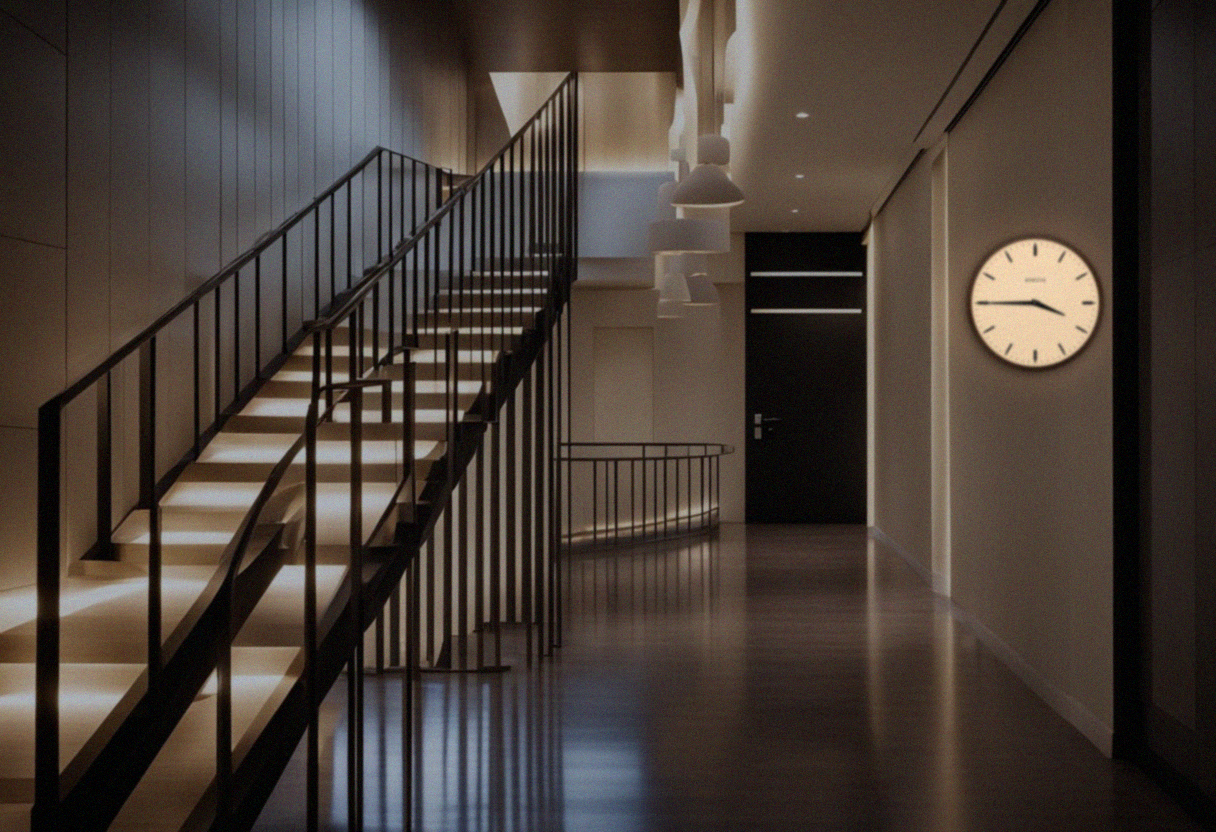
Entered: {"hour": 3, "minute": 45}
